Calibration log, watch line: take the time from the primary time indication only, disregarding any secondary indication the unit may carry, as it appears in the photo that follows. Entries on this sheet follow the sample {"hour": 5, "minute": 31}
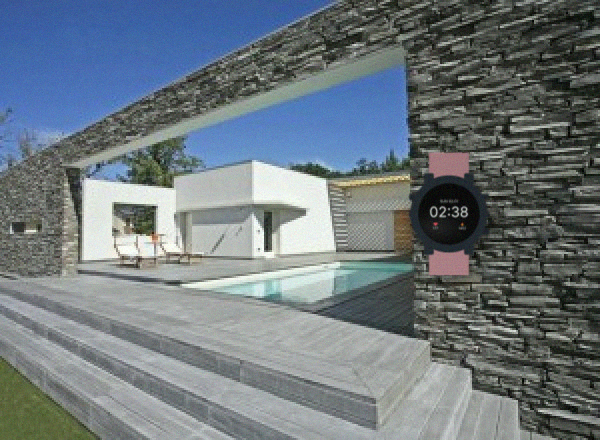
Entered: {"hour": 2, "minute": 38}
